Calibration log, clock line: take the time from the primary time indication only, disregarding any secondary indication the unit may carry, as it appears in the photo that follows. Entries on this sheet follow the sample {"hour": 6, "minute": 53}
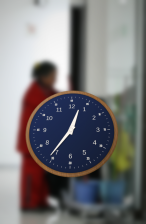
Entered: {"hour": 12, "minute": 36}
